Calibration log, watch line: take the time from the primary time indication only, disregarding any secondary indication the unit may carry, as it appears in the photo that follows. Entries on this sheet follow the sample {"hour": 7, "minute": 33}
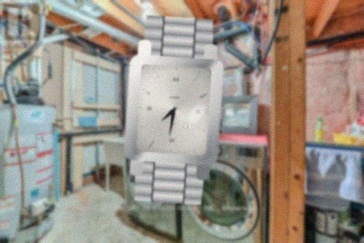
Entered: {"hour": 7, "minute": 31}
